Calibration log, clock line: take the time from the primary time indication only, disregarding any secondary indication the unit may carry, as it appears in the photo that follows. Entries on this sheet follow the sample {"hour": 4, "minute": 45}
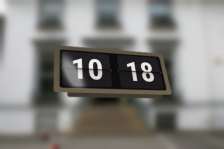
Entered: {"hour": 10, "minute": 18}
